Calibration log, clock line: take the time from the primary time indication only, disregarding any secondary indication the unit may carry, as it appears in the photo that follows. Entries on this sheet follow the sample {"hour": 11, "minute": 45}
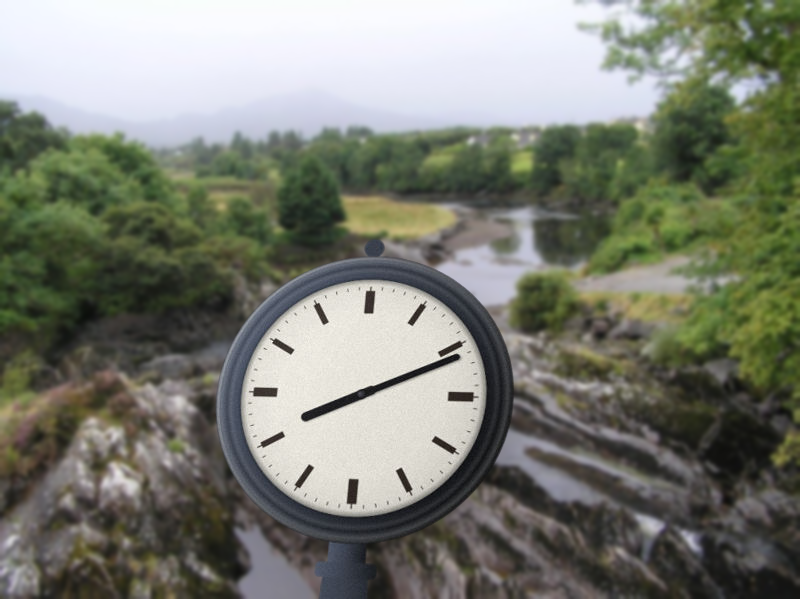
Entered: {"hour": 8, "minute": 11}
